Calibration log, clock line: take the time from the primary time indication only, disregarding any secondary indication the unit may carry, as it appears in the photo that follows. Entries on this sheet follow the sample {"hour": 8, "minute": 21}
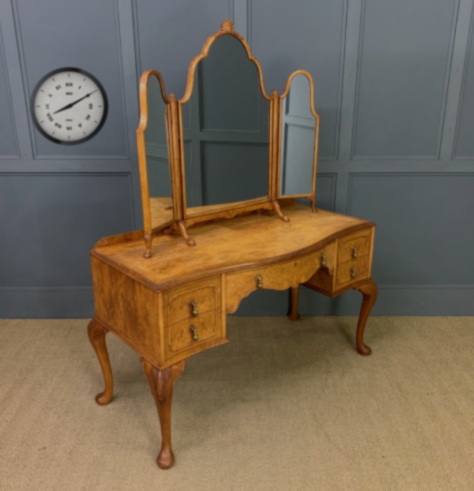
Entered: {"hour": 8, "minute": 10}
